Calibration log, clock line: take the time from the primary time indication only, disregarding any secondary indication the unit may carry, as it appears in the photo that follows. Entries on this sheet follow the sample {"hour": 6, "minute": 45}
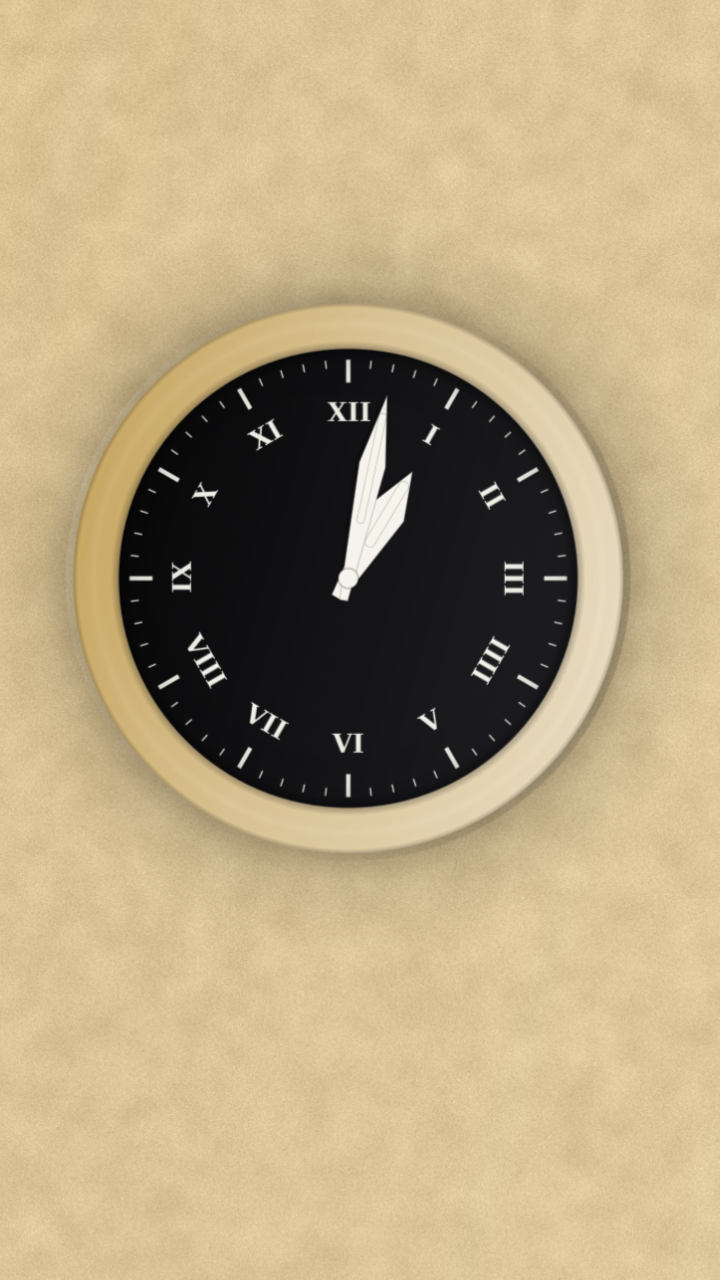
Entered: {"hour": 1, "minute": 2}
